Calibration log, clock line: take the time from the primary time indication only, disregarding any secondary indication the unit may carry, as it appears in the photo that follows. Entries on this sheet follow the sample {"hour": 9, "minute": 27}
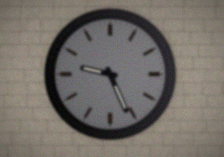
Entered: {"hour": 9, "minute": 26}
